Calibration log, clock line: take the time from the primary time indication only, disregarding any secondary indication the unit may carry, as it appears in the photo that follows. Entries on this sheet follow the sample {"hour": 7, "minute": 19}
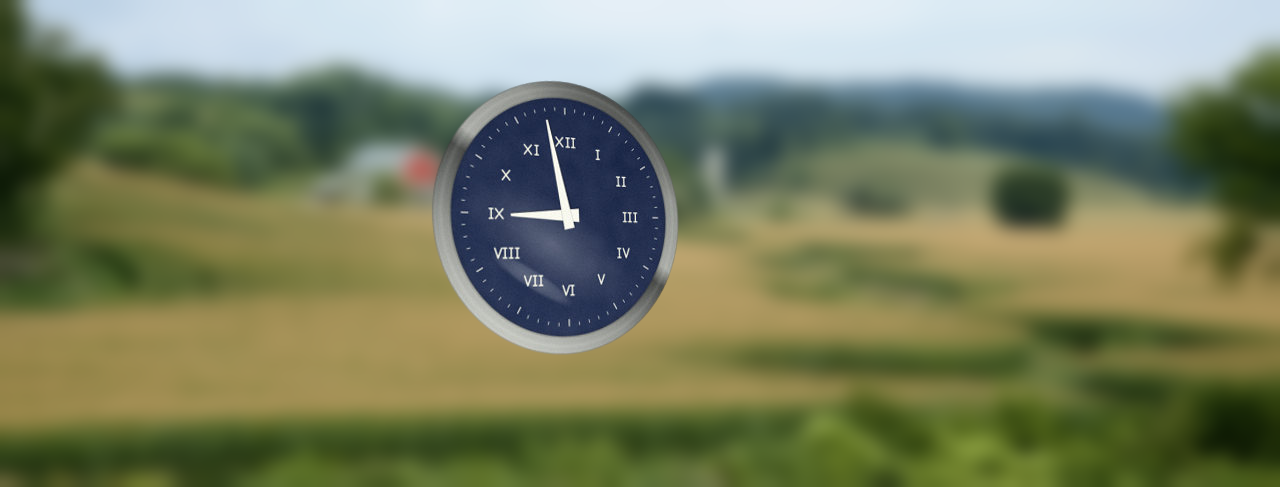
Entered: {"hour": 8, "minute": 58}
